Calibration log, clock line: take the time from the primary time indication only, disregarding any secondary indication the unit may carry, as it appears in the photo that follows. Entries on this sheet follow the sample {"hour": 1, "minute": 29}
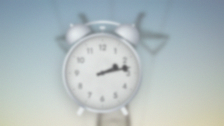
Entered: {"hour": 2, "minute": 13}
